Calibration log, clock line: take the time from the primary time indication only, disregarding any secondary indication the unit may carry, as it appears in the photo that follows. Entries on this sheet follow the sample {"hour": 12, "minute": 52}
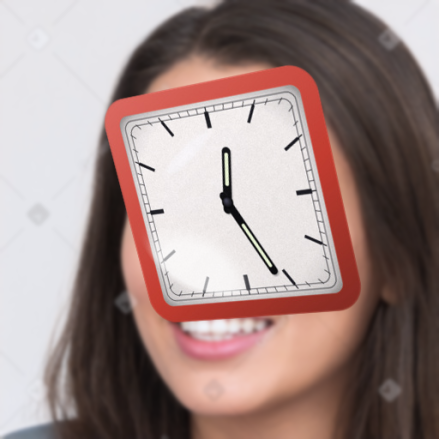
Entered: {"hour": 12, "minute": 26}
